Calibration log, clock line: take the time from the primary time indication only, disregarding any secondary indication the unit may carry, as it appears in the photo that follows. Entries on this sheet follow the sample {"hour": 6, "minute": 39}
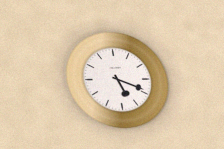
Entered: {"hour": 5, "minute": 19}
